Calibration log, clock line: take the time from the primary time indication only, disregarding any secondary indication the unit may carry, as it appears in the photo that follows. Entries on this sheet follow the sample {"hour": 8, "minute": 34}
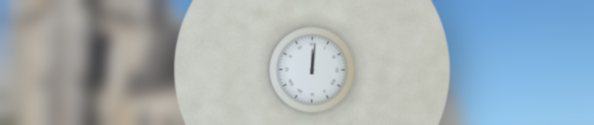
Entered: {"hour": 12, "minute": 1}
